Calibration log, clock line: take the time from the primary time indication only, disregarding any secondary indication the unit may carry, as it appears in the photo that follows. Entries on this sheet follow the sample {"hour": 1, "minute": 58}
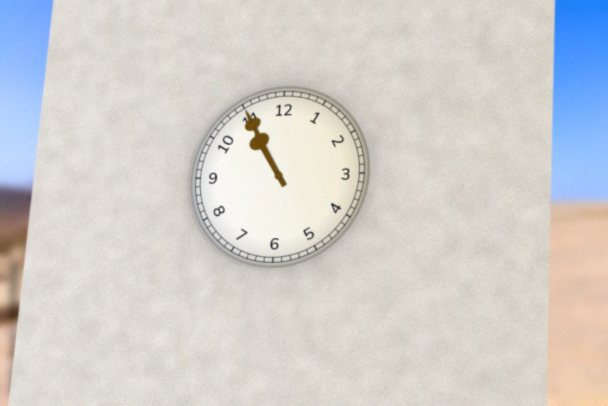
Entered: {"hour": 10, "minute": 55}
